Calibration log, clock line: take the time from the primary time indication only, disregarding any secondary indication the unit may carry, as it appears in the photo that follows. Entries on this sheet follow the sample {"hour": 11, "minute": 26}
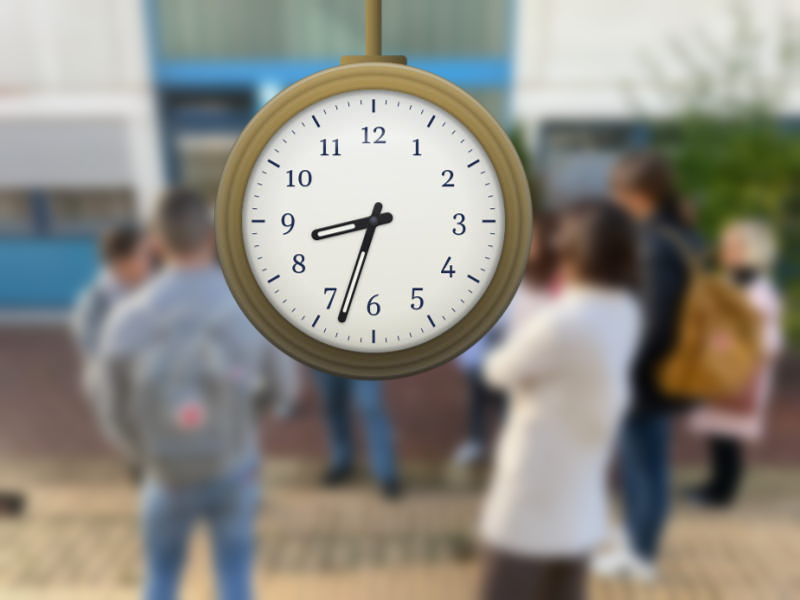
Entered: {"hour": 8, "minute": 33}
